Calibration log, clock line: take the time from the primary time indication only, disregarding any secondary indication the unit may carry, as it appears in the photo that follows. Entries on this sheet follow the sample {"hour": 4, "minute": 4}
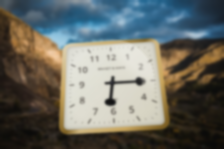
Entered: {"hour": 6, "minute": 15}
